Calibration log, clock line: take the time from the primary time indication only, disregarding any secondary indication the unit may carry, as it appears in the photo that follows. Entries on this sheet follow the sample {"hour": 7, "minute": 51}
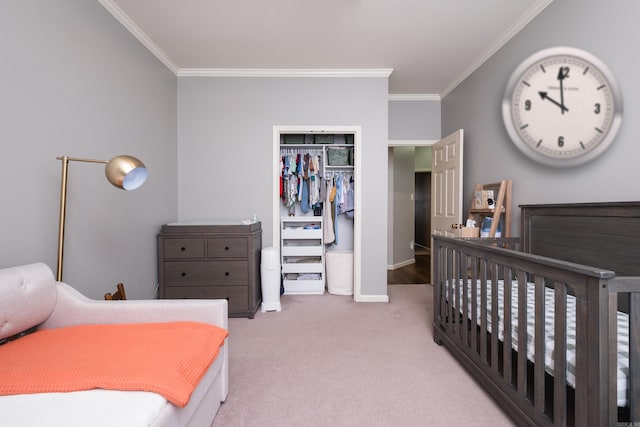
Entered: {"hour": 9, "minute": 59}
